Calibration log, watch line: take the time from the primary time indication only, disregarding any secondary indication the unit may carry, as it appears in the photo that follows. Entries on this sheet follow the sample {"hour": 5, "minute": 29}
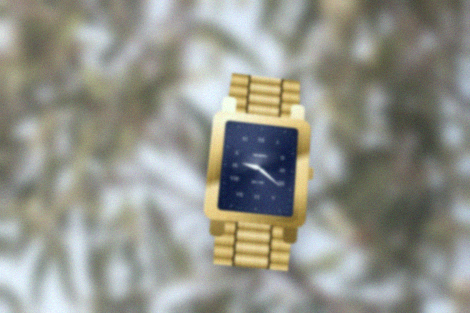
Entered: {"hour": 9, "minute": 21}
